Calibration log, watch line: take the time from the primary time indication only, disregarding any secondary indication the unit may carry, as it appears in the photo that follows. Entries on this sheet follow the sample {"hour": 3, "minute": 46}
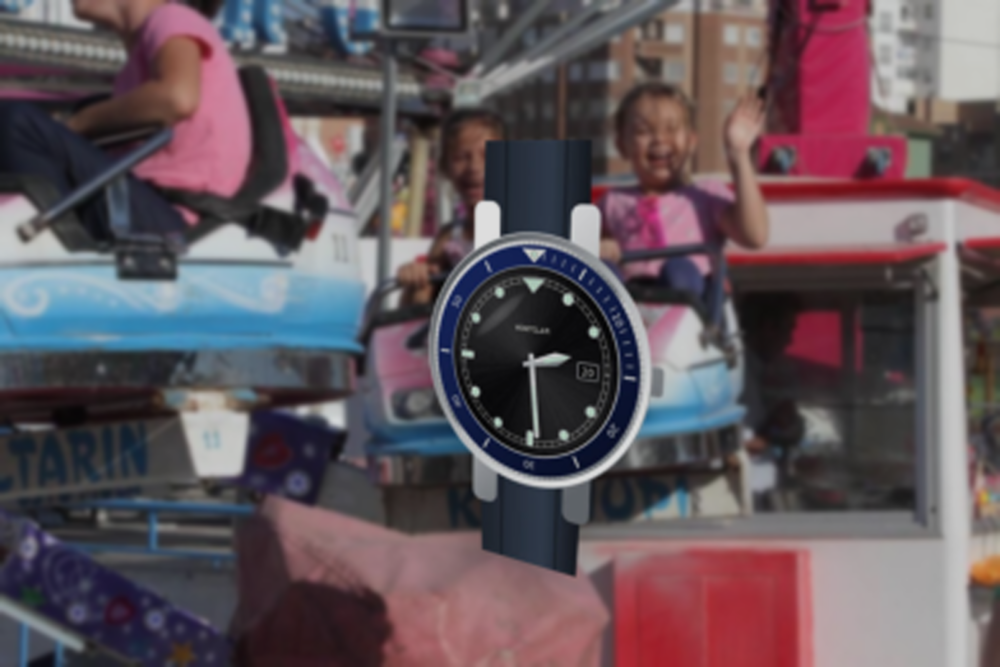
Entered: {"hour": 2, "minute": 29}
